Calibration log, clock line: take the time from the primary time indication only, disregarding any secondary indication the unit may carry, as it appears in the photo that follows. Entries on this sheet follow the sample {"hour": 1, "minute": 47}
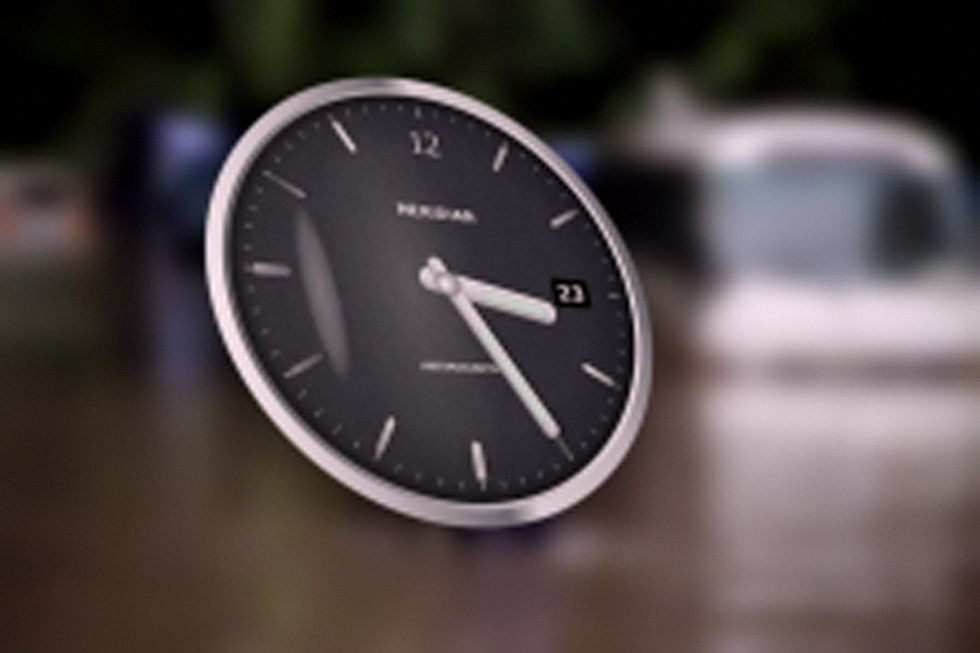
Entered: {"hour": 3, "minute": 25}
